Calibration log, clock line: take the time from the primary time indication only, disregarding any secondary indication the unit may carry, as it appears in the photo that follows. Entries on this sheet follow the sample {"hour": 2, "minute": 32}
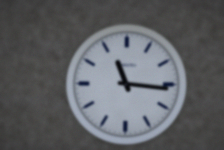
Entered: {"hour": 11, "minute": 16}
